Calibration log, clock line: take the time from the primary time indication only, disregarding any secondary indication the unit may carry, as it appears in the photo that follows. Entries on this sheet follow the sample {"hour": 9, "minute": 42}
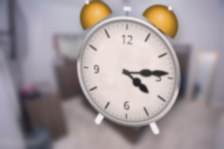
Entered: {"hour": 4, "minute": 14}
